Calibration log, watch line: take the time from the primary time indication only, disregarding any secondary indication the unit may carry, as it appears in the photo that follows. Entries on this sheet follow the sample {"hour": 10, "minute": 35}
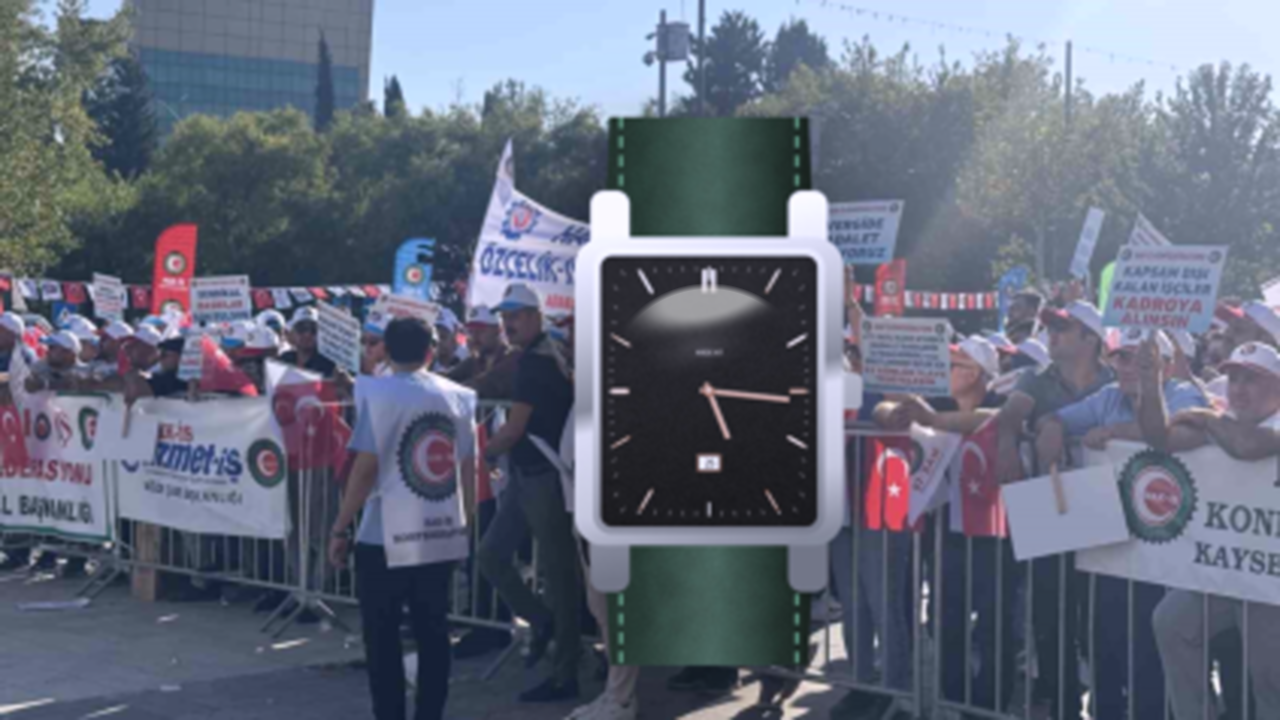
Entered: {"hour": 5, "minute": 16}
